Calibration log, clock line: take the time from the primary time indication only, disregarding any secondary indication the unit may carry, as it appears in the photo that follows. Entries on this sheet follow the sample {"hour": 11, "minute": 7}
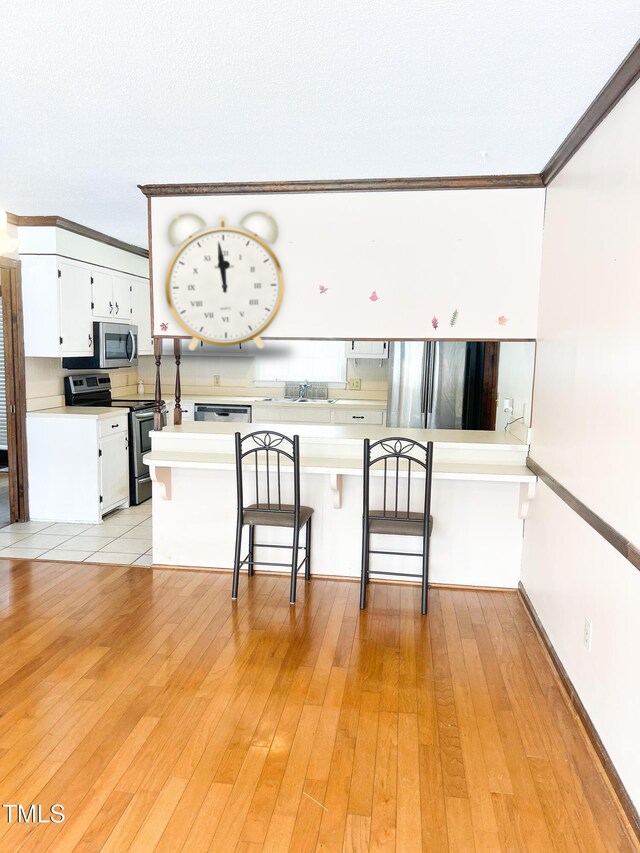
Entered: {"hour": 11, "minute": 59}
